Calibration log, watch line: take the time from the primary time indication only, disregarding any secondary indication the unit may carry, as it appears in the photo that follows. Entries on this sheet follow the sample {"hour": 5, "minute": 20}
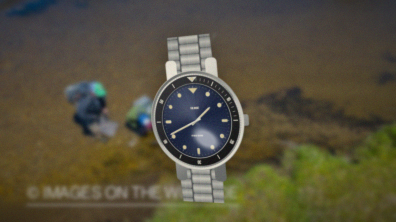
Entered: {"hour": 1, "minute": 41}
